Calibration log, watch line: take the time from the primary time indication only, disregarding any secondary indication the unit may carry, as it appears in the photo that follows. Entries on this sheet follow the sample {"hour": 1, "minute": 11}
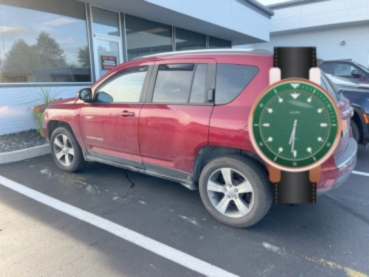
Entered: {"hour": 6, "minute": 31}
